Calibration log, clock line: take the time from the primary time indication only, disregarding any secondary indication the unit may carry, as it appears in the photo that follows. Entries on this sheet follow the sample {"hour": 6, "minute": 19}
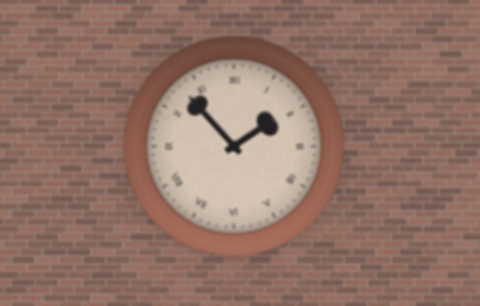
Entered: {"hour": 1, "minute": 53}
